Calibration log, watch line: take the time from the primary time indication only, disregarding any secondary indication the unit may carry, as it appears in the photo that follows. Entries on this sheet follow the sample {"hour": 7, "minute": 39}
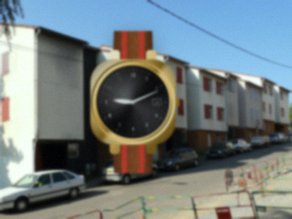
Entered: {"hour": 9, "minute": 11}
